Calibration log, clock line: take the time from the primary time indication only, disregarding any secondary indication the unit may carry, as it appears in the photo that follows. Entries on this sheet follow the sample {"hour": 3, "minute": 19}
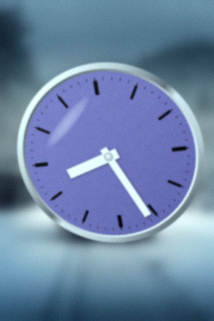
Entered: {"hour": 8, "minute": 26}
